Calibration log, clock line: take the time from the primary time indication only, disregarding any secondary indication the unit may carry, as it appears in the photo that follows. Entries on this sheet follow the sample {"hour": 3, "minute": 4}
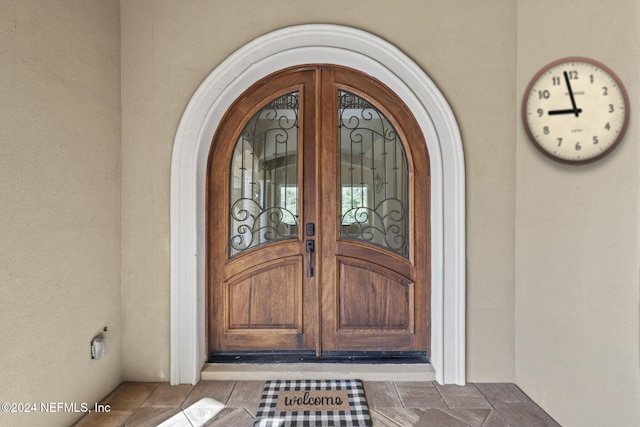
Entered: {"hour": 8, "minute": 58}
